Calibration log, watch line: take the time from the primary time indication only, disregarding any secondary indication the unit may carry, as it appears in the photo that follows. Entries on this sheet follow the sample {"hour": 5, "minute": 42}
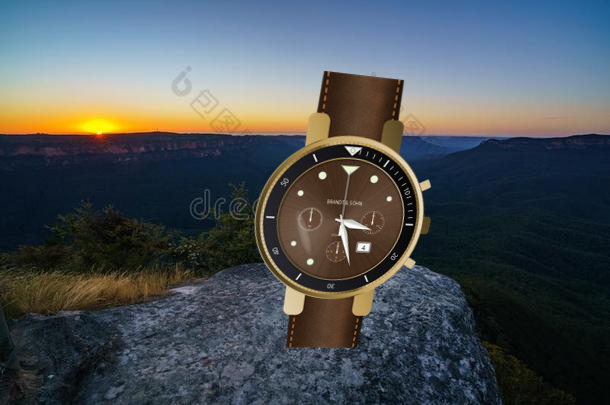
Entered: {"hour": 3, "minute": 27}
